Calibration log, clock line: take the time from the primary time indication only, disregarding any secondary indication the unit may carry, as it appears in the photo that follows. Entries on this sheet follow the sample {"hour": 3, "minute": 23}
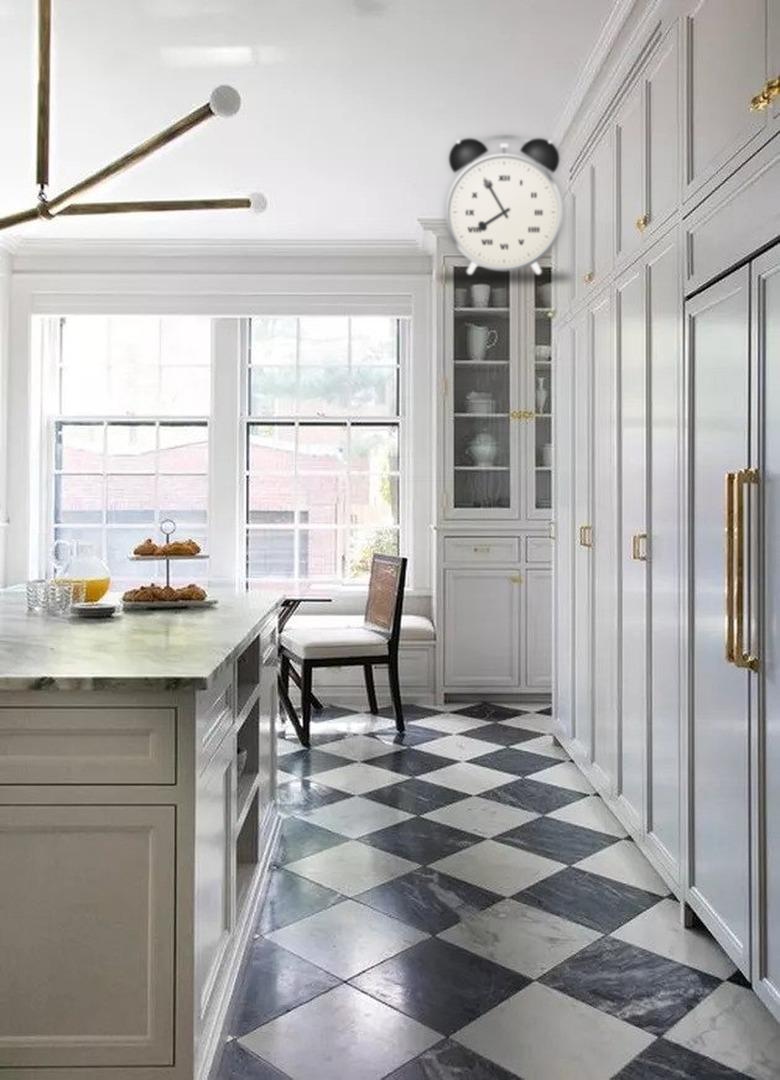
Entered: {"hour": 7, "minute": 55}
